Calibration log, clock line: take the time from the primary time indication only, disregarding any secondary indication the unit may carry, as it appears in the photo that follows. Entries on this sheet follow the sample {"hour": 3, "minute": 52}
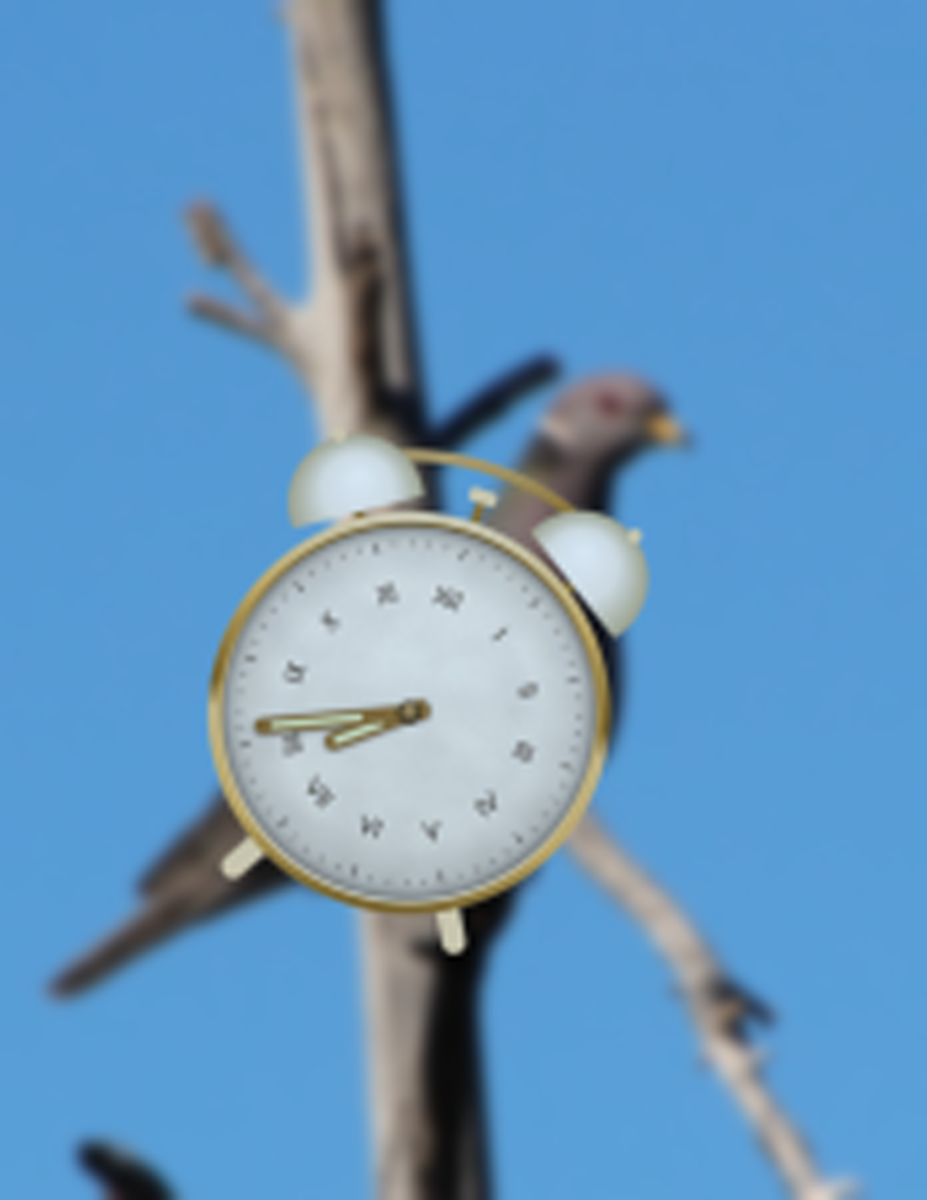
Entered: {"hour": 7, "minute": 41}
